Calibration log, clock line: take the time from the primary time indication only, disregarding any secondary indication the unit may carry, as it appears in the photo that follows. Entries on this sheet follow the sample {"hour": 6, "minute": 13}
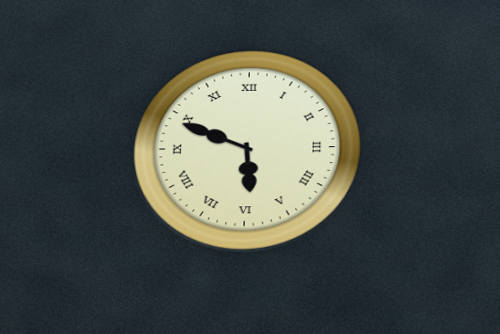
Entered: {"hour": 5, "minute": 49}
